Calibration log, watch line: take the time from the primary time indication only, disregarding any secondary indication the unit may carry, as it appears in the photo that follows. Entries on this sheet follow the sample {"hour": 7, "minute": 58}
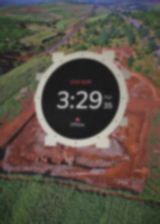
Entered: {"hour": 3, "minute": 29}
